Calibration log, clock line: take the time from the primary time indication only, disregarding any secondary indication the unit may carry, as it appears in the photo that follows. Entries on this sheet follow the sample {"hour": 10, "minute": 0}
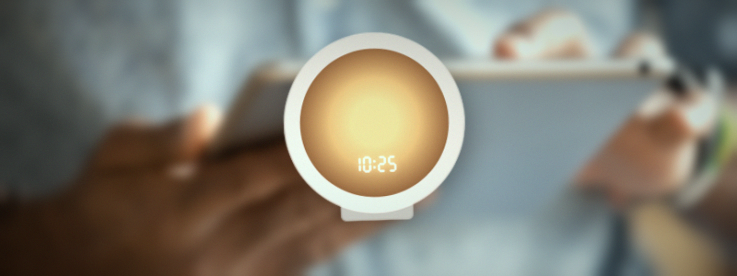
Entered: {"hour": 10, "minute": 25}
